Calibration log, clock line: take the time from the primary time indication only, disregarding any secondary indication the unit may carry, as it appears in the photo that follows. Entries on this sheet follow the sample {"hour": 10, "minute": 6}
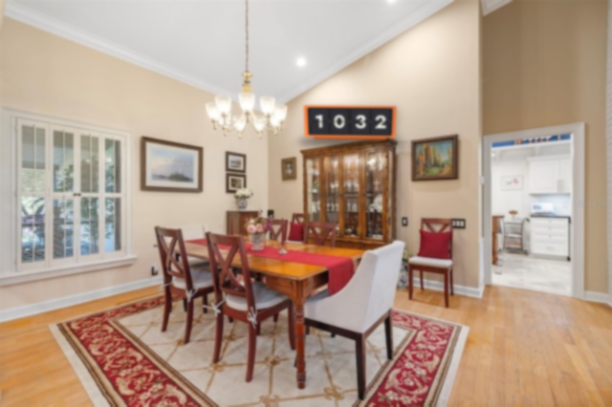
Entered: {"hour": 10, "minute": 32}
